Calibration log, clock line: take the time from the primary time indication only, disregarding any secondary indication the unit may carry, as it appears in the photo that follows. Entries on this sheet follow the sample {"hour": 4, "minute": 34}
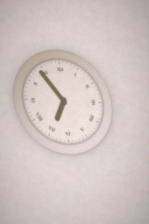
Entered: {"hour": 6, "minute": 54}
